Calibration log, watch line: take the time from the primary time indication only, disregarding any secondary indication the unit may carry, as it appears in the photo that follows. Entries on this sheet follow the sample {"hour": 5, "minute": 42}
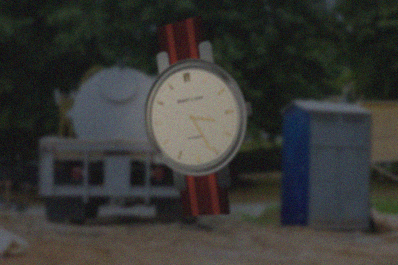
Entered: {"hour": 3, "minute": 26}
